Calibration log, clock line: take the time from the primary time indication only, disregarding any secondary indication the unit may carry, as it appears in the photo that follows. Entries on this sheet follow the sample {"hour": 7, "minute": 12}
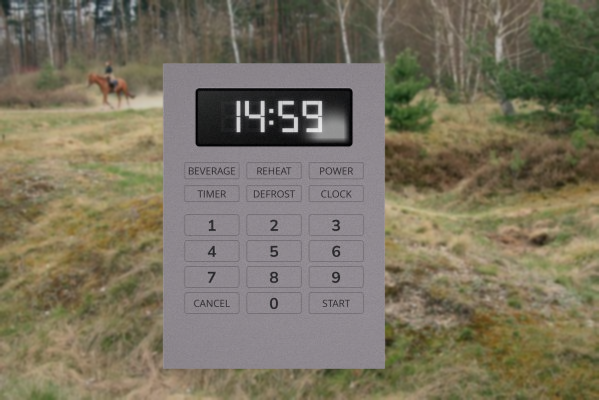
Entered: {"hour": 14, "minute": 59}
